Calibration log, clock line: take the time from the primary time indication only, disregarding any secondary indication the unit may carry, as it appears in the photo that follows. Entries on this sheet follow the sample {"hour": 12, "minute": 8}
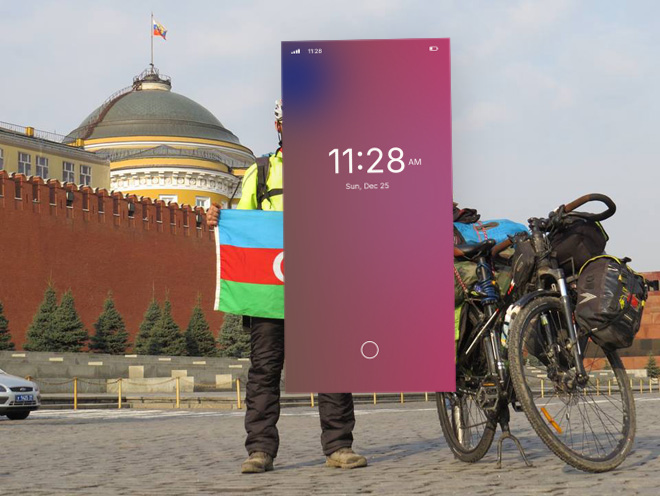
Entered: {"hour": 11, "minute": 28}
